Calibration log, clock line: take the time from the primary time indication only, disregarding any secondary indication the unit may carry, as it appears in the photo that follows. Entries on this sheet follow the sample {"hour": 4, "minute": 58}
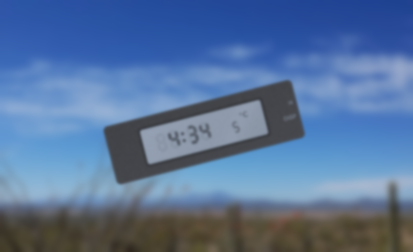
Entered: {"hour": 4, "minute": 34}
